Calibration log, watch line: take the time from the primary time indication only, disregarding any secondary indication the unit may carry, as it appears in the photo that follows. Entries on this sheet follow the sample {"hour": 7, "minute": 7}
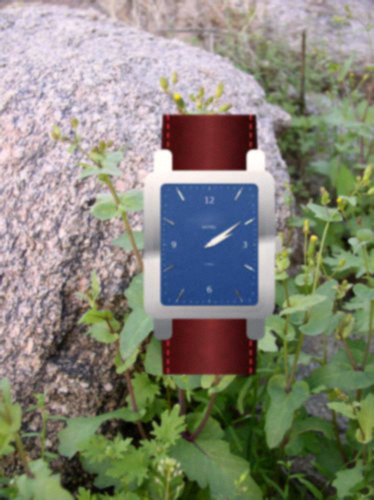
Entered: {"hour": 2, "minute": 9}
